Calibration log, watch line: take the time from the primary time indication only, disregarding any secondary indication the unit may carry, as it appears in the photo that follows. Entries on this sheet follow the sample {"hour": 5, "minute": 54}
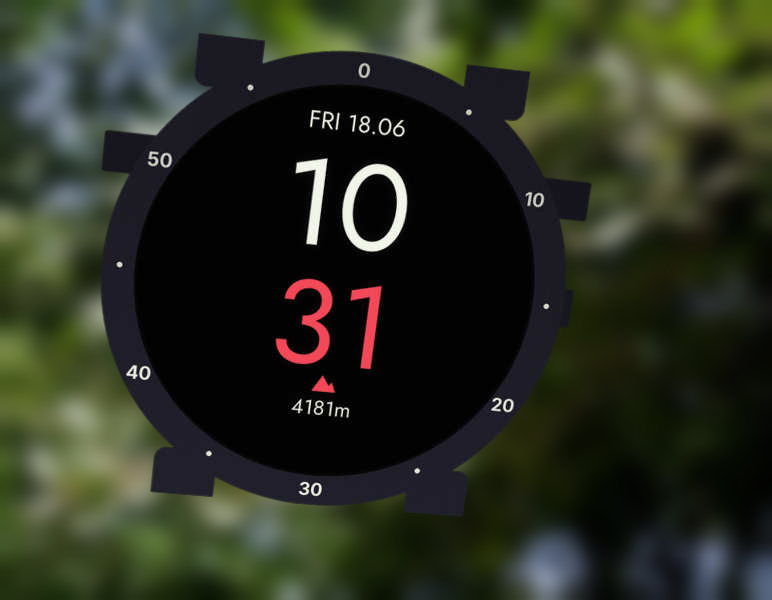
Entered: {"hour": 10, "minute": 31}
